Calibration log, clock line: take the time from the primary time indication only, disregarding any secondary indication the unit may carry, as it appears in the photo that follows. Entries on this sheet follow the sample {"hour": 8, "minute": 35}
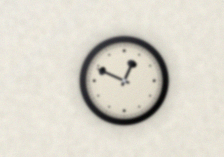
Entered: {"hour": 12, "minute": 49}
